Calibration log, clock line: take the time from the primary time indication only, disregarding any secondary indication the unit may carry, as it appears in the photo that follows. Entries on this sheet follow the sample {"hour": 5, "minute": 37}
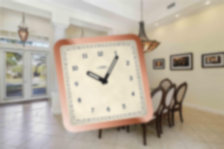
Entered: {"hour": 10, "minute": 6}
